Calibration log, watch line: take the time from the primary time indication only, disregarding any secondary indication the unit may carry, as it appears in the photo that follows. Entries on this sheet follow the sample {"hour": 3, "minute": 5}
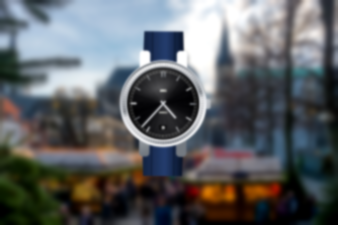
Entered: {"hour": 4, "minute": 37}
